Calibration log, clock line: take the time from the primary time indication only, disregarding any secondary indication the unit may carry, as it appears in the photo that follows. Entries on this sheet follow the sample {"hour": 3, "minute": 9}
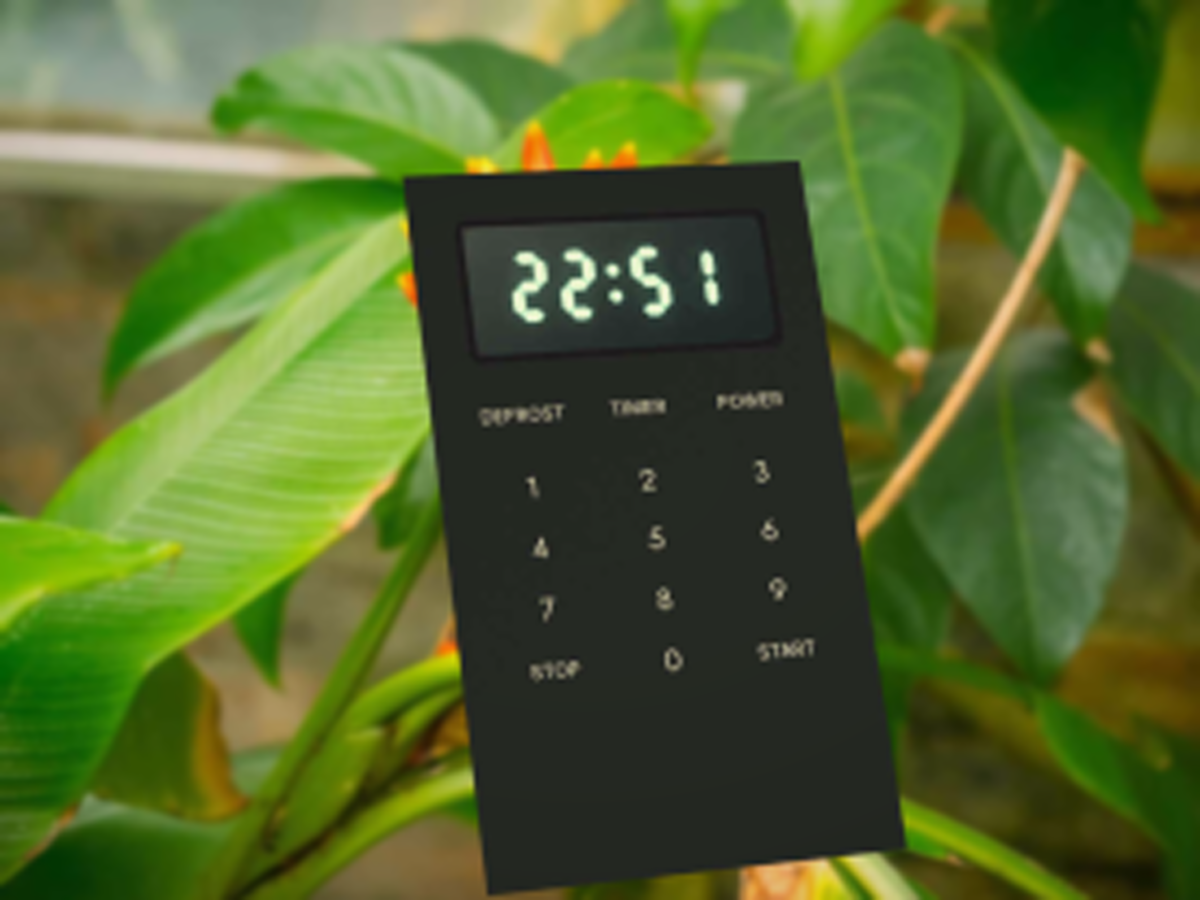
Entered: {"hour": 22, "minute": 51}
